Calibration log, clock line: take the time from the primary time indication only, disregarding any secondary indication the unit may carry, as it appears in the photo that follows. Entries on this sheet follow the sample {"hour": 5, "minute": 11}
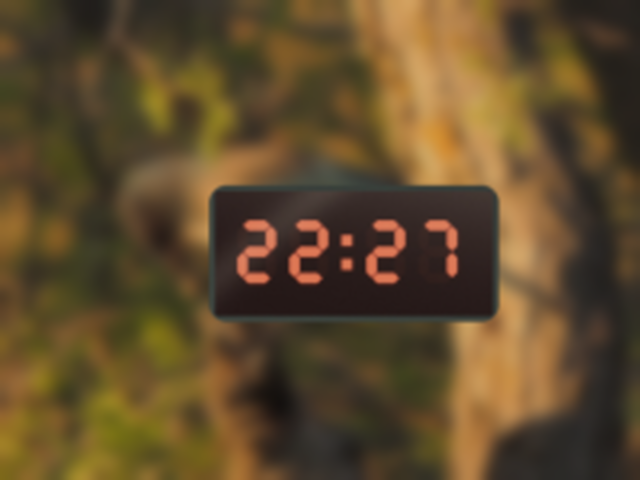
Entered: {"hour": 22, "minute": 27}
